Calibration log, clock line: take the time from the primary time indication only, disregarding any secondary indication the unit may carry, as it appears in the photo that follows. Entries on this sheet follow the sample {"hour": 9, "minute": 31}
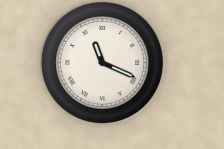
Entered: {"hour": 11, "minute": 19}
